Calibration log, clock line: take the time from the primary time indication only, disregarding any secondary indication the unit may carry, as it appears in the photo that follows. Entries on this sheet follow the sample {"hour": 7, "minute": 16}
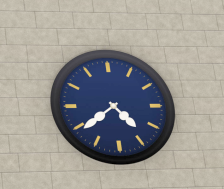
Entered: {"hour": 4, "minute": 39}
